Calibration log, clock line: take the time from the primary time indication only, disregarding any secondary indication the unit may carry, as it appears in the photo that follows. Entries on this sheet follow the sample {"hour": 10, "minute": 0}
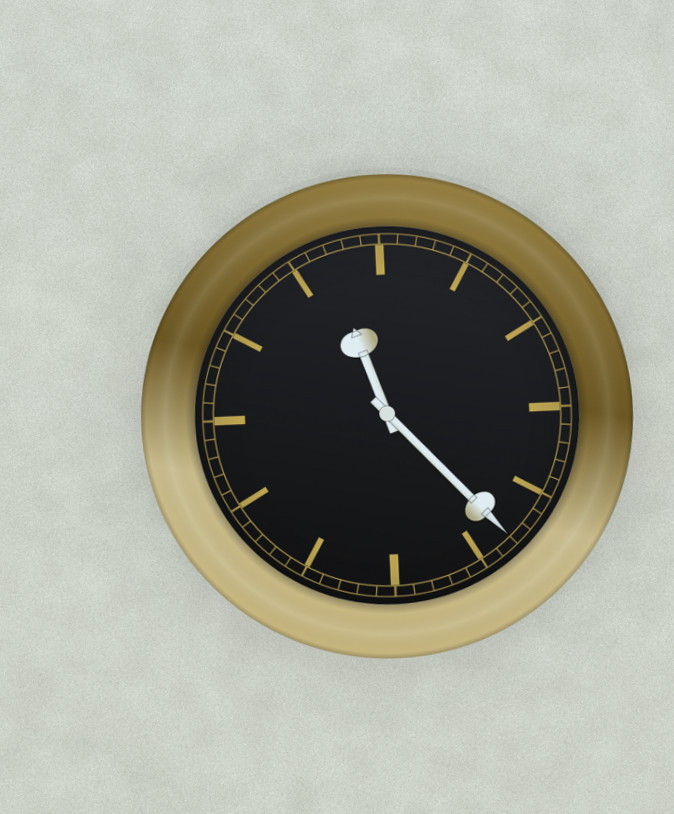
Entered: {"hour": 11, "minute": 23}
